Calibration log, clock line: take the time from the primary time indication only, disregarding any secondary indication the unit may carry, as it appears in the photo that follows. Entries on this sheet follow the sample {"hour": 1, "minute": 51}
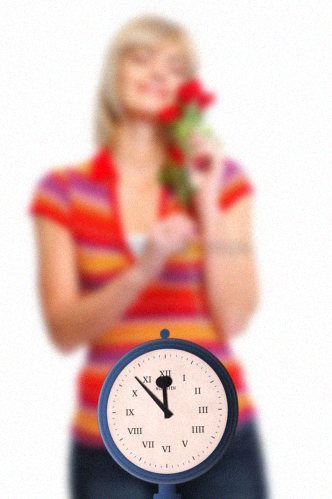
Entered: {"hour": 11, "minute": 53}
